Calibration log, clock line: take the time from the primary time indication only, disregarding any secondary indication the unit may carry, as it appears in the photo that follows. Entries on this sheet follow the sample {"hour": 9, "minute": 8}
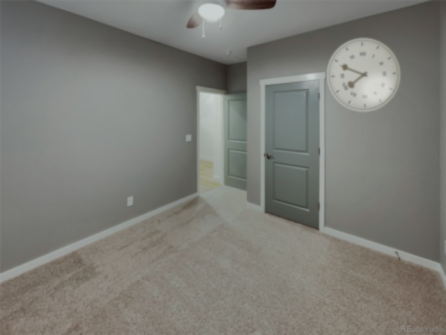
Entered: {"hour": 7, "minute": 49}
